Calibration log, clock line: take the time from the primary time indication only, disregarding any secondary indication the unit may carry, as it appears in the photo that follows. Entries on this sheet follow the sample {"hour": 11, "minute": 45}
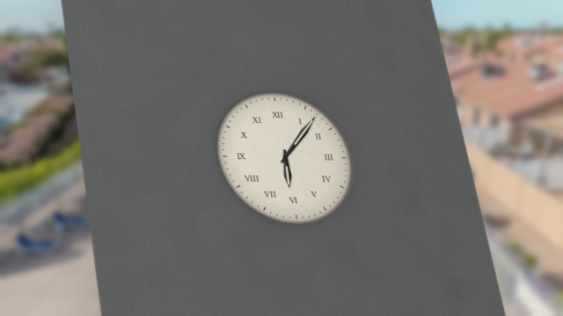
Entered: {"hour": 6, "minute": 7}
